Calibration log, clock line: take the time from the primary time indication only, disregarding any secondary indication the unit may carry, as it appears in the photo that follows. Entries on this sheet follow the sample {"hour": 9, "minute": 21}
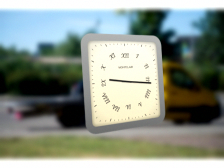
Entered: {"hour": 9, "minute": 16}
